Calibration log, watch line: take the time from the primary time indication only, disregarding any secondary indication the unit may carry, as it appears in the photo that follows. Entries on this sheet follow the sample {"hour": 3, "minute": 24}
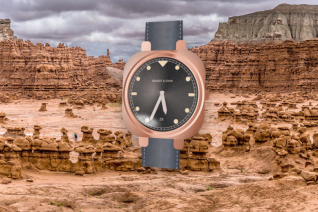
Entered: {"hour": 5, "minute": 34}
